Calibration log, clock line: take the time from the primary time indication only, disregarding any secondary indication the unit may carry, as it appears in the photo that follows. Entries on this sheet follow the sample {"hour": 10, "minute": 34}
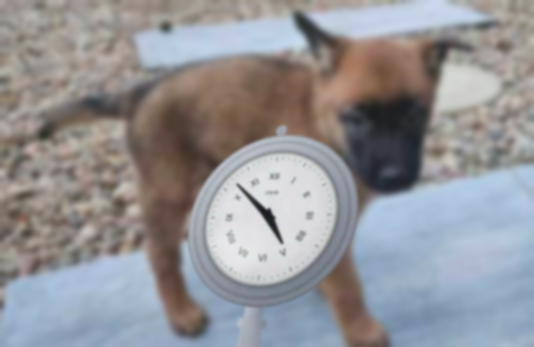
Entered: {"hour": 4, "minute": 52}
